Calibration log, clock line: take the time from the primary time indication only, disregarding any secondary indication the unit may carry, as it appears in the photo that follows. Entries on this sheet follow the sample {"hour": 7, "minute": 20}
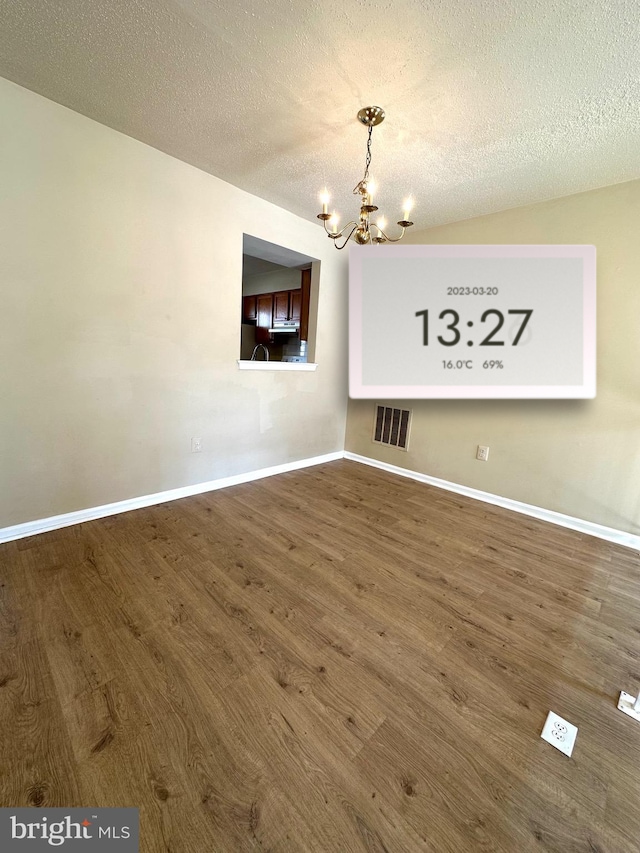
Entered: {"hour": 13, "minute": 27}
